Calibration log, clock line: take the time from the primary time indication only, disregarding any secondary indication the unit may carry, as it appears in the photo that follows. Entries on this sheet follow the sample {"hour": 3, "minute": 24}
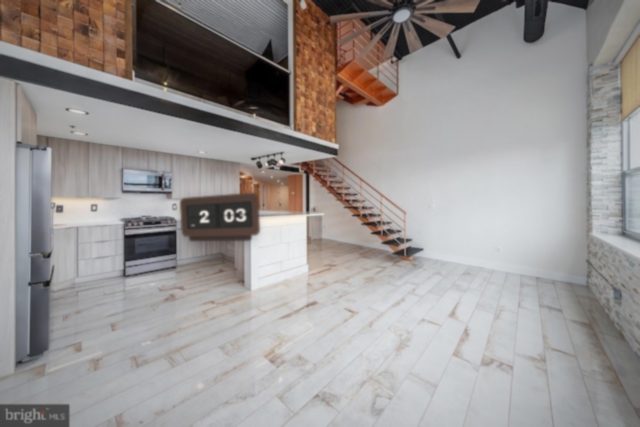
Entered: {"hour": 2, "minute": 3}
